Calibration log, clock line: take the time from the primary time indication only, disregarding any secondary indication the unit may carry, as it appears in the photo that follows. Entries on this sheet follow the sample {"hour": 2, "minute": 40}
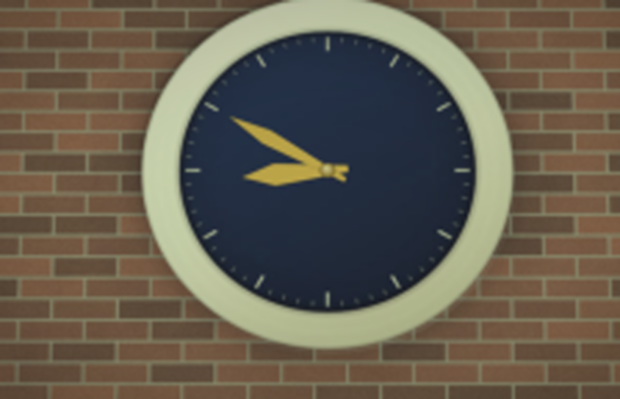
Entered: {"hour": 8, "minute": 50}
